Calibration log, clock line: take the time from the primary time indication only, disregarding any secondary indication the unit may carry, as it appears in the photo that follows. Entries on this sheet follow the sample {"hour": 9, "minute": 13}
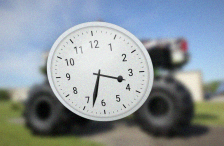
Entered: {"hour": 3, "minute": 33}
